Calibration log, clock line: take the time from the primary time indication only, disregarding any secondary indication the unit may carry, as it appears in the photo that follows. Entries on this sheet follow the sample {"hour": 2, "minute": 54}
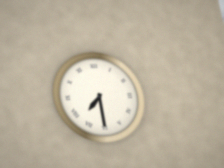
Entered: {"hour": 7, "minute": 30}
